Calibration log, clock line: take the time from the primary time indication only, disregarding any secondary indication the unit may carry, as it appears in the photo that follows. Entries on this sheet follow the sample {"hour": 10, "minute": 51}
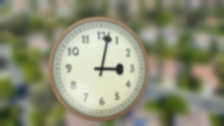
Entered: {"hour": 3, "minute": 2}
